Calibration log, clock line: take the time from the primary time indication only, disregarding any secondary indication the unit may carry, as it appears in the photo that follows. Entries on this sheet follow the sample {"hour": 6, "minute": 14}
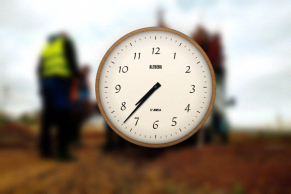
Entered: {"hour": 7, "minute": 37}
